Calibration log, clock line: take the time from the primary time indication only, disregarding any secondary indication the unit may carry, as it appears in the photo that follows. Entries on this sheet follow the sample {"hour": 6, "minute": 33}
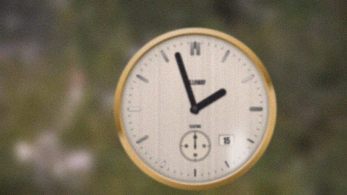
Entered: {"hour": 1, "minute": 57}
